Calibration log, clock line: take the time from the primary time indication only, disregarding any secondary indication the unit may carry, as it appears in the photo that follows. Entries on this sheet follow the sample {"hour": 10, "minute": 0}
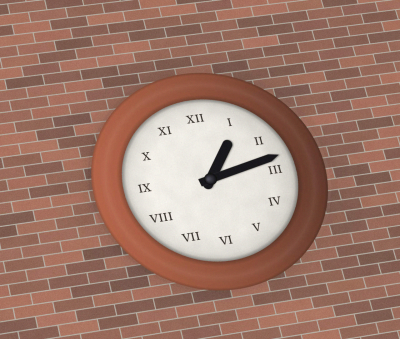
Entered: {"hour": 1, "minute": 13}
